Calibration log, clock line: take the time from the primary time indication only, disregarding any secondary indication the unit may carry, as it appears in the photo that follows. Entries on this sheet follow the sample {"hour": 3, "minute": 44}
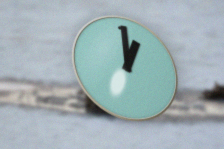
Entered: {"hour": 1, "minute": 1}
